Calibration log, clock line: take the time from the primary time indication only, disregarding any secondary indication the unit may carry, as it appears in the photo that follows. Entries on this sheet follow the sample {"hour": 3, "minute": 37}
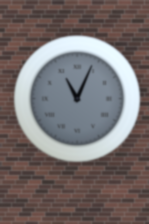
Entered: {"hour": 11, "minute": 4}
